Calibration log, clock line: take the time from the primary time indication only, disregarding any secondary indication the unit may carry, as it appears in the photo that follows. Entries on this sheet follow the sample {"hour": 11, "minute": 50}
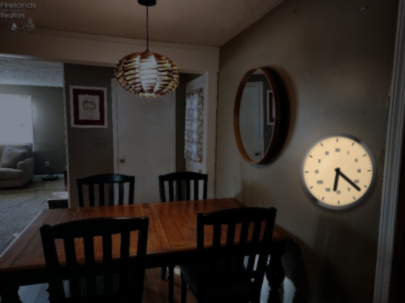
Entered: {"hour": 6, "minute": 22}
